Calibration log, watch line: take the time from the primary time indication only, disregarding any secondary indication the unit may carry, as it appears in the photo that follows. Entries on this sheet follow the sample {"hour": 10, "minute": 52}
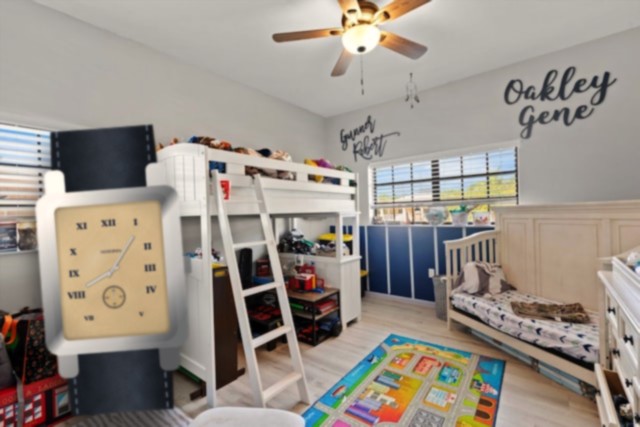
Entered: {"hour": 8, "minute": 6}
